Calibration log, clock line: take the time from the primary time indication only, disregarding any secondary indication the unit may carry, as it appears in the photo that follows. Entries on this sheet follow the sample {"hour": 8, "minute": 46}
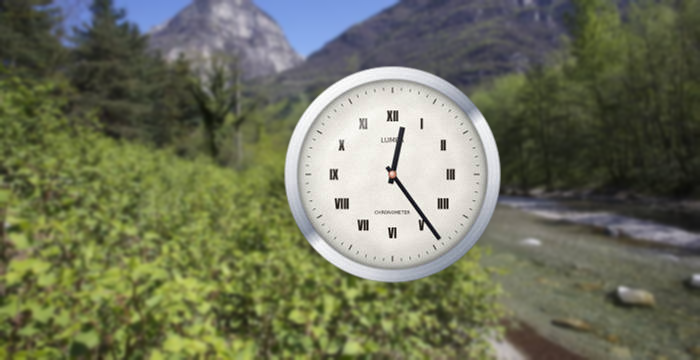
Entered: {"hour": 12, "minute": 24}
